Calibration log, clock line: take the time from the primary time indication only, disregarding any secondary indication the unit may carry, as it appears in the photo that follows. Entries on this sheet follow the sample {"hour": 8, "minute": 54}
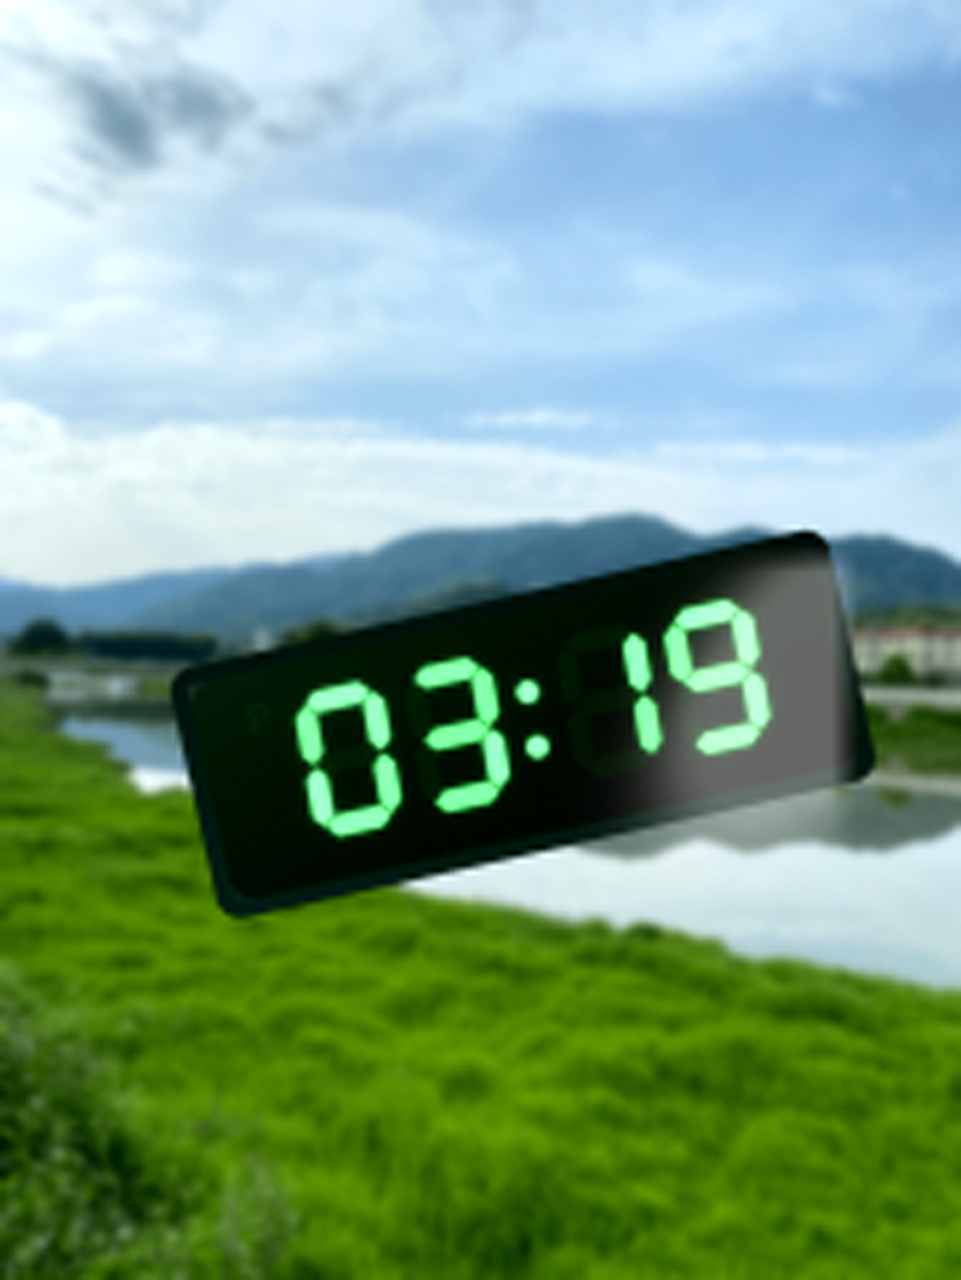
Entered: {"hour": 3, "minute": 19}
